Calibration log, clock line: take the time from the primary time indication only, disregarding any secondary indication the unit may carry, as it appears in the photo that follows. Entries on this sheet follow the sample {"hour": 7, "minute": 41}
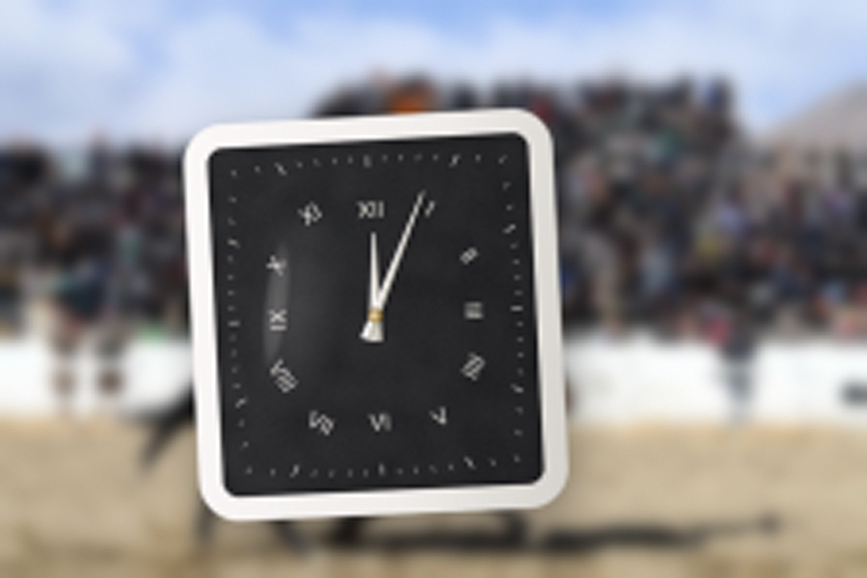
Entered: {"hour": 12, "minute": 4}
